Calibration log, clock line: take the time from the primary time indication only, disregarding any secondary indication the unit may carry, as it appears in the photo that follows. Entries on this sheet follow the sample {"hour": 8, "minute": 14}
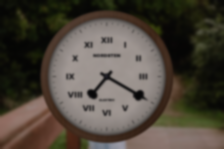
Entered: {"hour": 7, "minute": 20}
